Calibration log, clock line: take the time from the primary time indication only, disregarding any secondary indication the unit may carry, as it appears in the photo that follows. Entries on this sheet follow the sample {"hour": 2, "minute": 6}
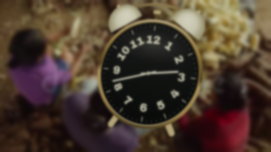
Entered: {"hour": 2, "minute": 42}
